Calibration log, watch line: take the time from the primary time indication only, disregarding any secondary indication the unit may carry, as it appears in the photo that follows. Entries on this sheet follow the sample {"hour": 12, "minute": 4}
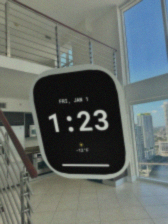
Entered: {"hour": 1, "minute": 23}
